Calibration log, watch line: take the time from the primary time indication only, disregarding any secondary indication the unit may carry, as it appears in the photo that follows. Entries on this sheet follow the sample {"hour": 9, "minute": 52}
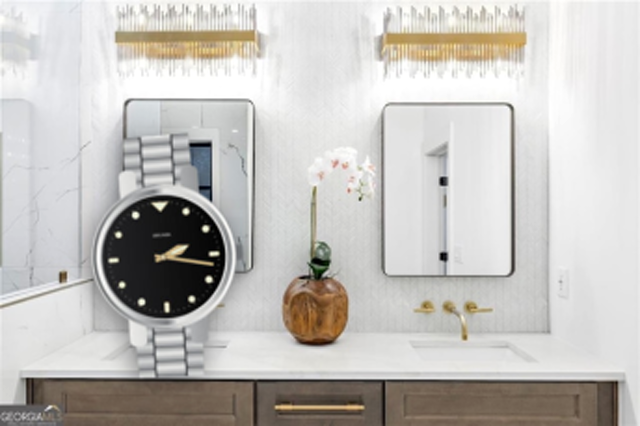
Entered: {"hour": 2, "minute": 17}
